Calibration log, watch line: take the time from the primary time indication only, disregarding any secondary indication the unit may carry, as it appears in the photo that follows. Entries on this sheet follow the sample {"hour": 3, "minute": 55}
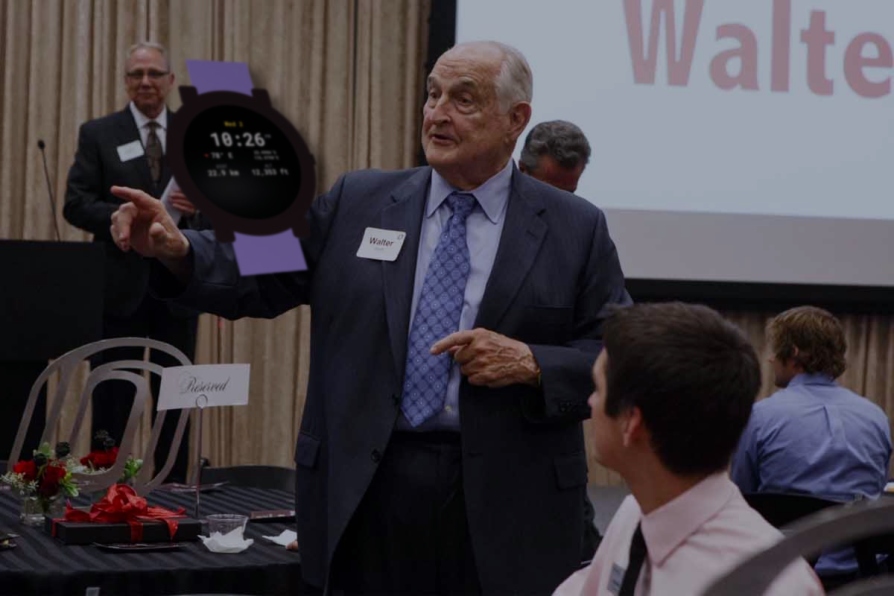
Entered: {"hour": 10, "minute": 26}
